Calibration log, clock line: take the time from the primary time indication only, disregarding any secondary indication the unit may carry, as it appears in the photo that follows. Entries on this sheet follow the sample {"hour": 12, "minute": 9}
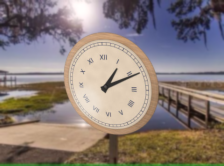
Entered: {"hour": 1, "minute": 11}
